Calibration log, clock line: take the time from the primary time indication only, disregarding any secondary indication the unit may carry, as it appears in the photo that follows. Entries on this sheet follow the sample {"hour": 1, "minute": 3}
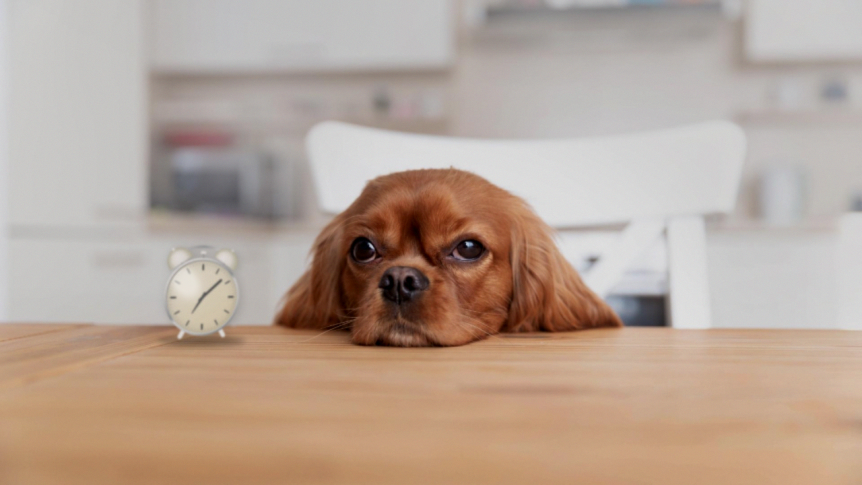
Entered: {"hour": 7, "minute": 8}
